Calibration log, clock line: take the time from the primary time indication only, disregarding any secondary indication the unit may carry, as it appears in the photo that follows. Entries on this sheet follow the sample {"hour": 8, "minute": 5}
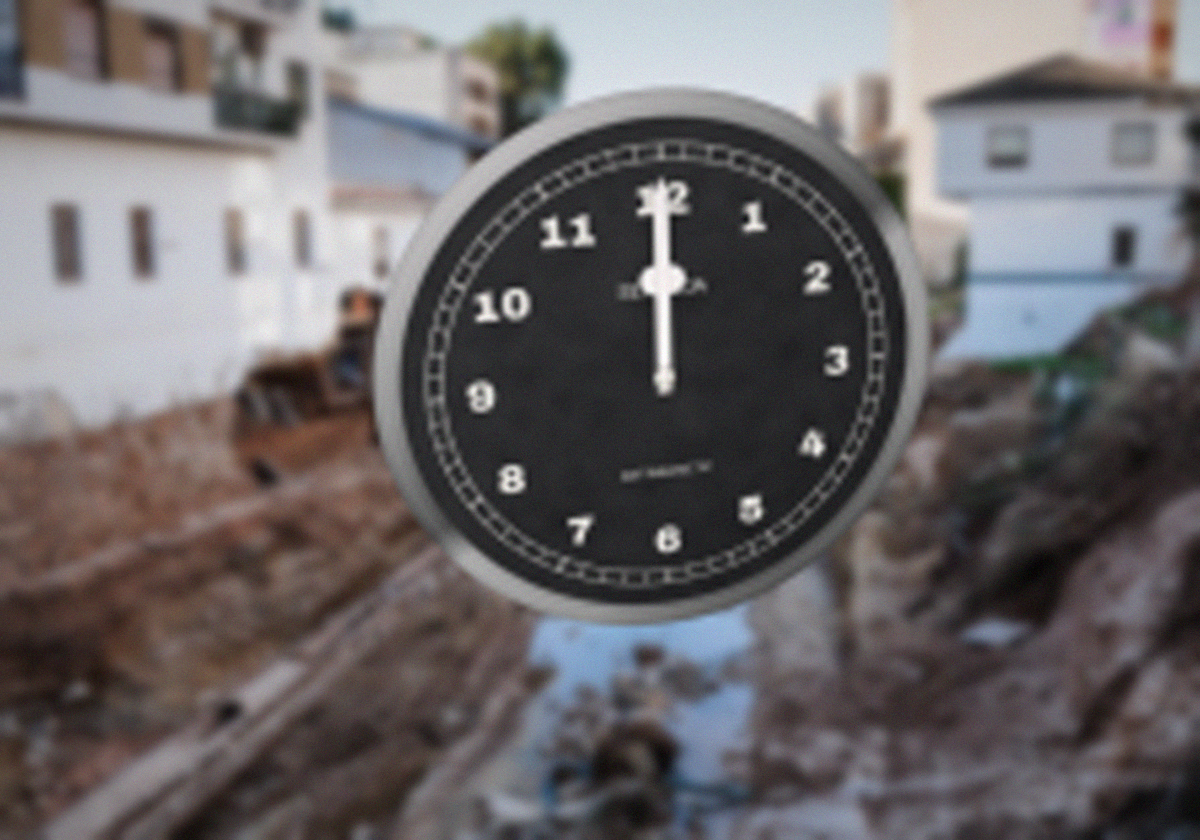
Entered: {"hour": 12, "minute": 0}
